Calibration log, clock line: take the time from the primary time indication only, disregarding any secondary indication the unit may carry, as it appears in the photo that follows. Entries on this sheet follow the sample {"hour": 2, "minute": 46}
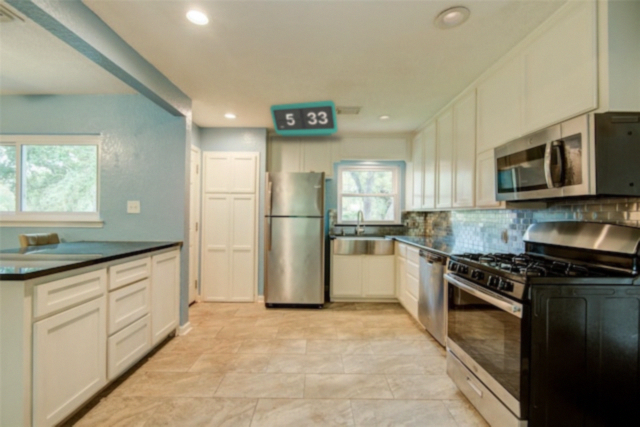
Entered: {"hour": 5, "minute": 33}
